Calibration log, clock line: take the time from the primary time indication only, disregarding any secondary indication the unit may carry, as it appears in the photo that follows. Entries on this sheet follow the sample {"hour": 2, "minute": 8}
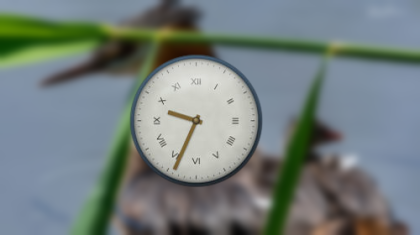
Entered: {"hour": 9, "minute": 34}
